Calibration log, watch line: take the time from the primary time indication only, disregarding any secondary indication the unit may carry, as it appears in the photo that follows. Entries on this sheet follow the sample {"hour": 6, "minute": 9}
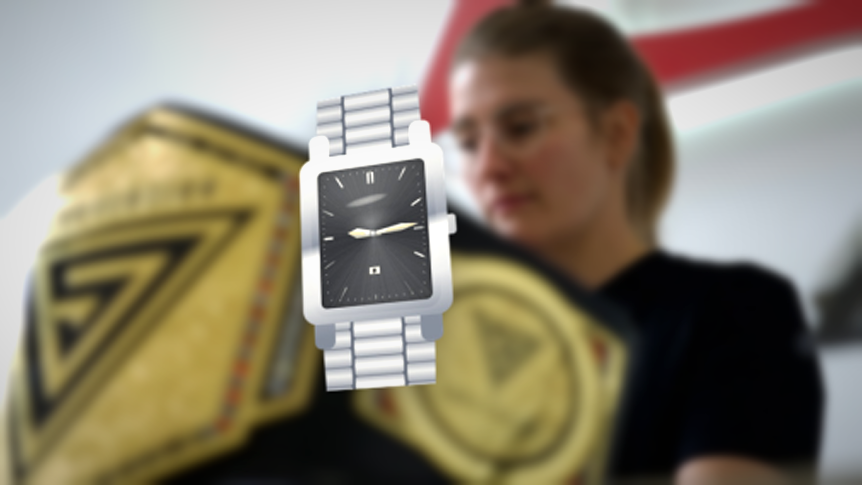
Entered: {"hour": 9, "minute": 14}
